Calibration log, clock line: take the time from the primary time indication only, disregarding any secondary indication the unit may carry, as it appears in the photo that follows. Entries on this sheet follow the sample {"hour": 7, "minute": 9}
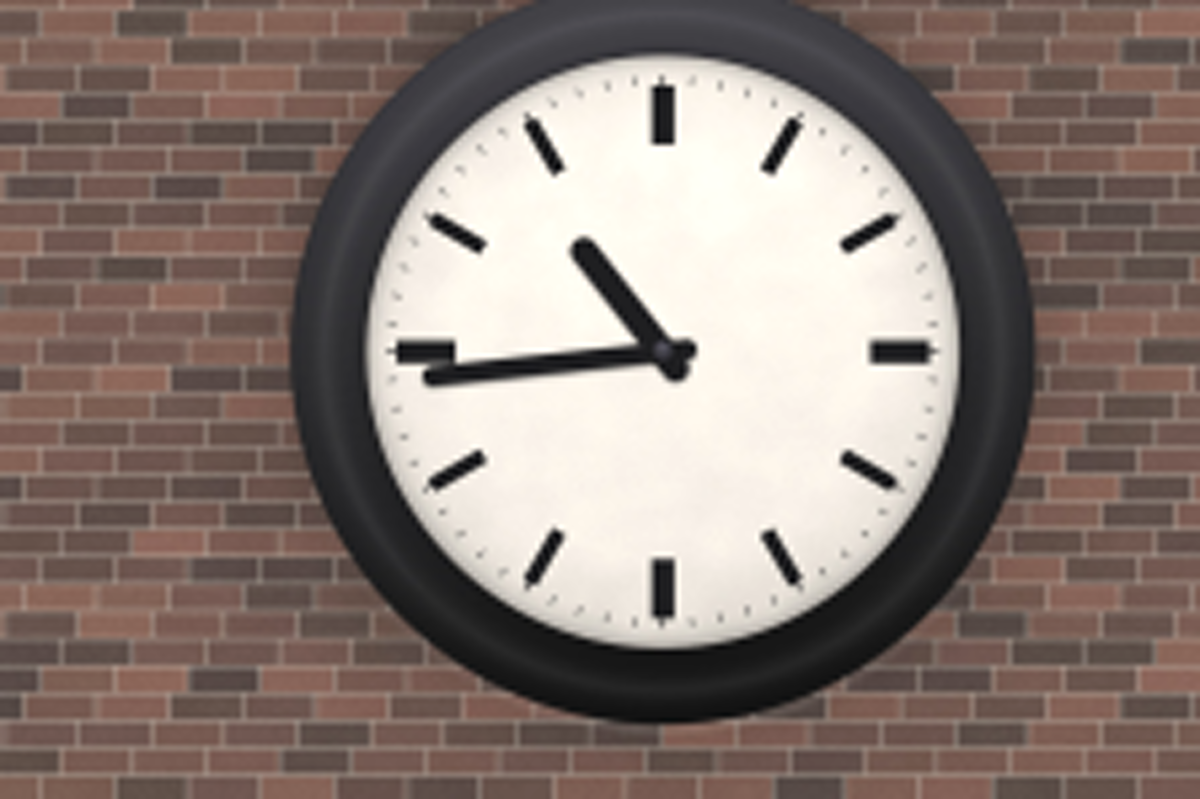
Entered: {"hour": 10, "minute": 44}
